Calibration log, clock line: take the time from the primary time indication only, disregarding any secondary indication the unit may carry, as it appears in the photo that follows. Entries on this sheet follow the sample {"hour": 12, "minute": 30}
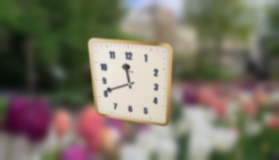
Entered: {"hour": 11, "minute": 41}
